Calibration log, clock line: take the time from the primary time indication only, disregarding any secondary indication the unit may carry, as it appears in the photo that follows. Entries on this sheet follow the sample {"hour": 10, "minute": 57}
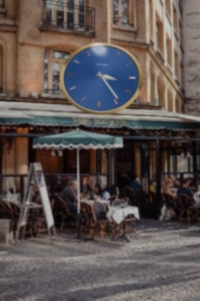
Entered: {"hour": 3, "minute": 24}
